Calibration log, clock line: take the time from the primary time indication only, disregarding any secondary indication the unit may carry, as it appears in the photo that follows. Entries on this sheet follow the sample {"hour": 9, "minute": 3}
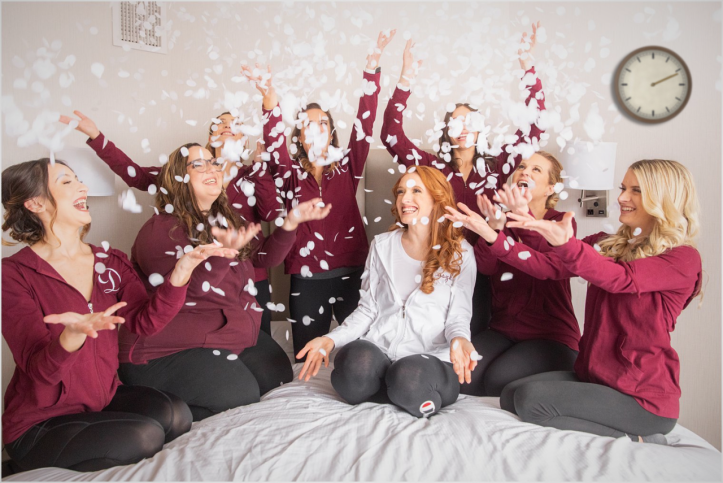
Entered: {"hour": 2, "minute": 11}
